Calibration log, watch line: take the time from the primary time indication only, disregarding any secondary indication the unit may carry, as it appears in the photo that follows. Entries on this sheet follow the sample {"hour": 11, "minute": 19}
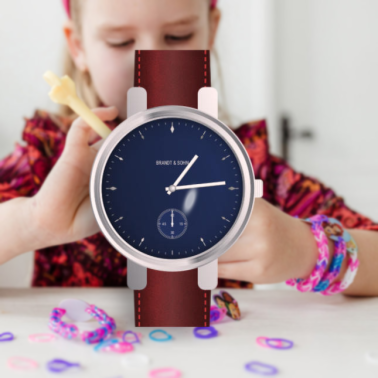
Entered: {"hour": 1, "minute": 14}
